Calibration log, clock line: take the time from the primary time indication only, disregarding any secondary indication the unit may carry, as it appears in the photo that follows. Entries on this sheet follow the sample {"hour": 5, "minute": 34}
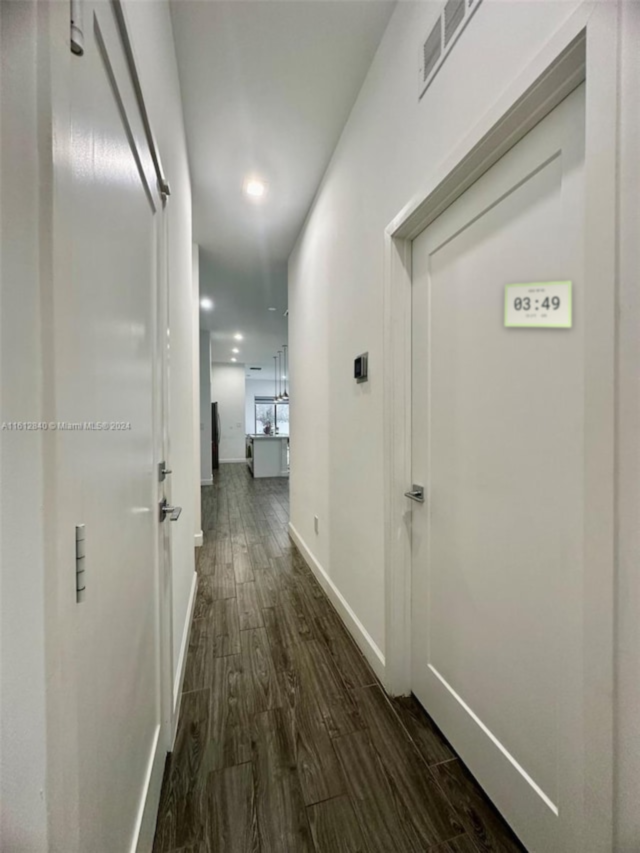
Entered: {"hour": 3, "minute": 49}
